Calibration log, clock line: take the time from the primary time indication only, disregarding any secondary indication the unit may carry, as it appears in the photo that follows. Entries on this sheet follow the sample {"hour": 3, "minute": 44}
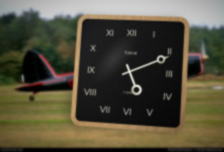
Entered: {"hour": 5, "minute": 11}
